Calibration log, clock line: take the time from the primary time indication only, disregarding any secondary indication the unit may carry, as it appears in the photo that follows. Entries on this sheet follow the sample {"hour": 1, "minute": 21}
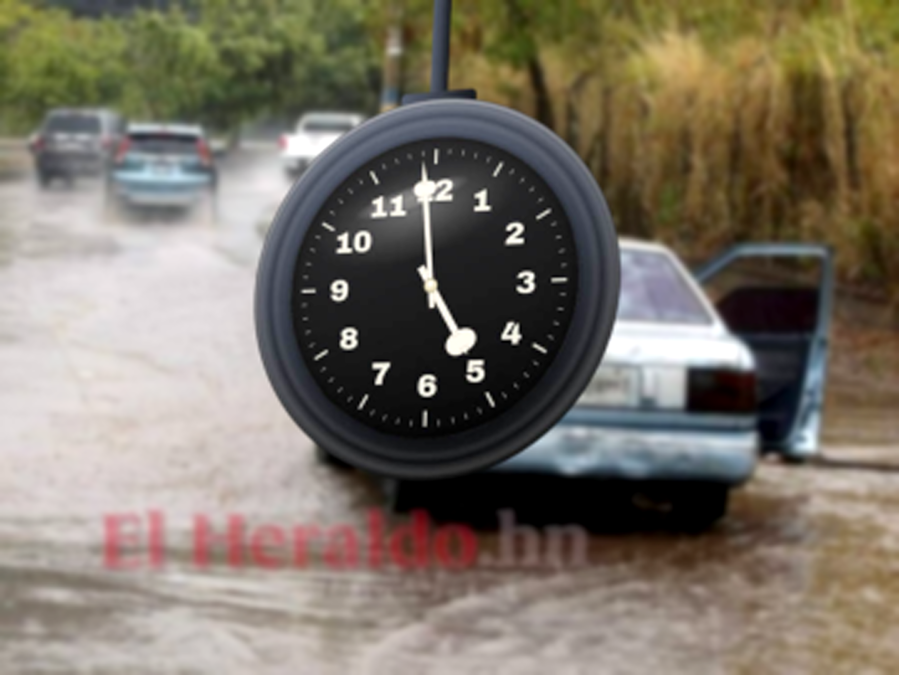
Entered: {"hour": 4, "minute": 59}
